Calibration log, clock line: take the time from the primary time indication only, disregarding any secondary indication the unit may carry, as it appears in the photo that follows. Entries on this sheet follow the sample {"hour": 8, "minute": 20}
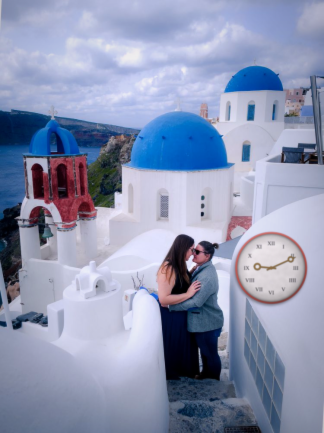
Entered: {"hour": 9, "minute": 11}
